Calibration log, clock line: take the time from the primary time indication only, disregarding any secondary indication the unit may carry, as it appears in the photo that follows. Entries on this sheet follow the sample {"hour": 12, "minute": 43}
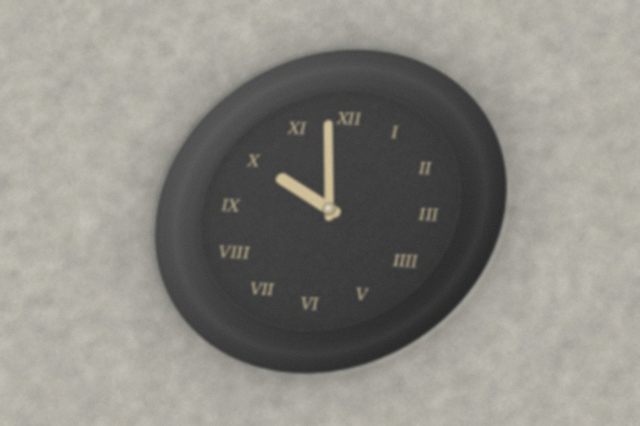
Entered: {"hour": 9, "minute": 58}
